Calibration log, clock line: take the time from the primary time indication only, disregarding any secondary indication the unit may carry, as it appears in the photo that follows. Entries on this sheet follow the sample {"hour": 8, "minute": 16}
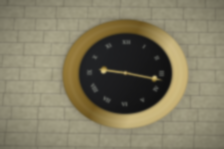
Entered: {"hour": 9, "minute": 17}
